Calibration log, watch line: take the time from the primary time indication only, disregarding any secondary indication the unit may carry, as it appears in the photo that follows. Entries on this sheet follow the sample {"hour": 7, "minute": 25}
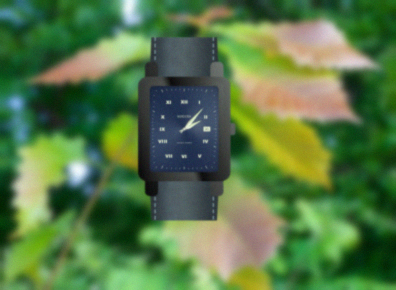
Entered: {"hour": 2, "minute": 7}
